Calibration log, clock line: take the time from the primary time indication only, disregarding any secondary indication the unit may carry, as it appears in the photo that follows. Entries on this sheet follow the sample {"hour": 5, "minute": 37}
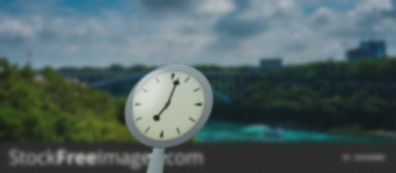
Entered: {"hour": 7, "minute": 2}
